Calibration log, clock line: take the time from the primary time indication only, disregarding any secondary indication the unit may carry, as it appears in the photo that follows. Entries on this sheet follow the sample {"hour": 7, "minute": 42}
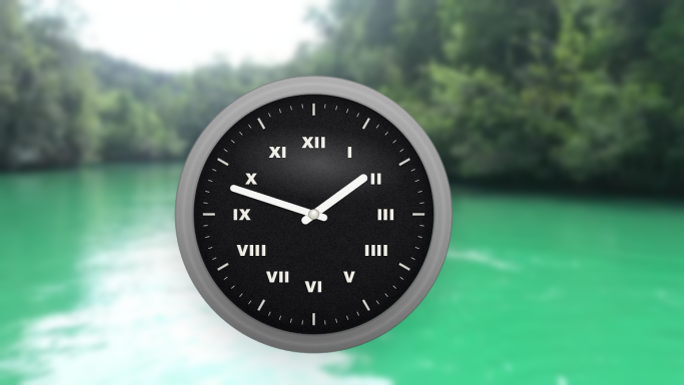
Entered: {"hour": 1, "minute": 48}
